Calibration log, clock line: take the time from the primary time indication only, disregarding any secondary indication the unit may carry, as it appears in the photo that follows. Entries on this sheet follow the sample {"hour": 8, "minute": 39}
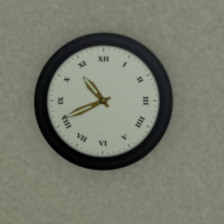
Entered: {"hour": 10, "minute": 41}
